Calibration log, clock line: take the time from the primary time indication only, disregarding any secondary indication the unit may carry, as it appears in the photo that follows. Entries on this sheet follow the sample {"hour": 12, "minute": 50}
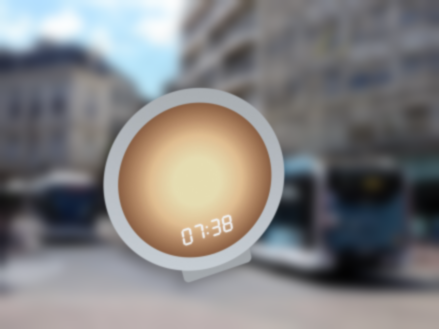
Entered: {"hour": 7, "minute": 38}
